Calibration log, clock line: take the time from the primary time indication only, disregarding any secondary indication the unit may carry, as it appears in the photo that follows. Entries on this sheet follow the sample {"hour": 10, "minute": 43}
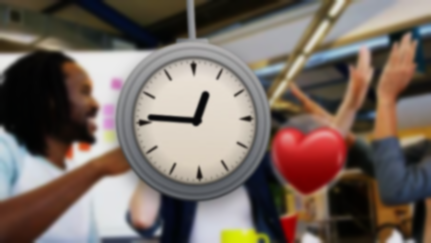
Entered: {"hour": 12, "minute": 46}
